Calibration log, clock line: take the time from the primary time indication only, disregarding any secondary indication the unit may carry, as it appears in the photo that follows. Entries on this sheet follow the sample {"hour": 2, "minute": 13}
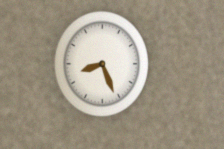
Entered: {"hour": 8, "minute": 26}
